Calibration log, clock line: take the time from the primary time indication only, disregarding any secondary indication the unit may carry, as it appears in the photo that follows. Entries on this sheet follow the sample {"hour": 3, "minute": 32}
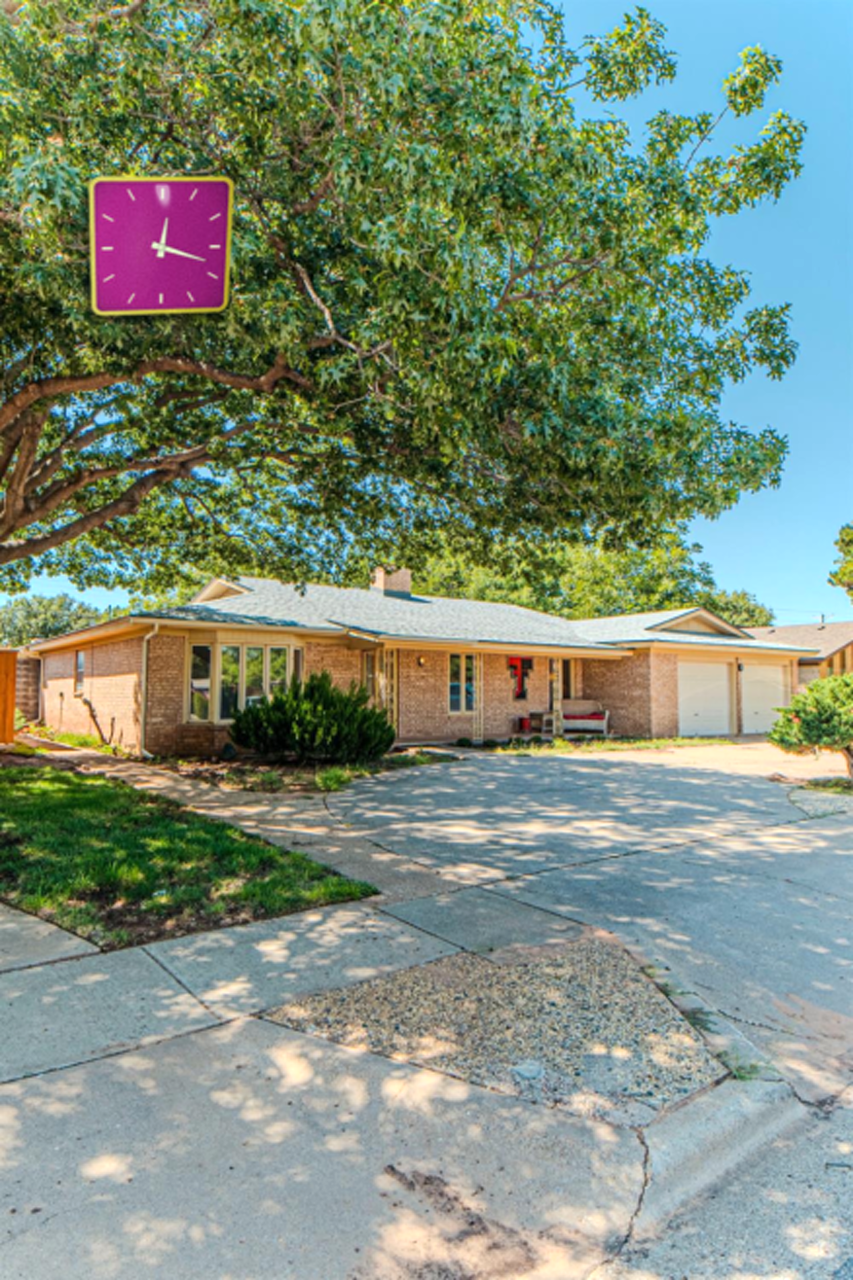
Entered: {"hour": 12, "minute": 18}
